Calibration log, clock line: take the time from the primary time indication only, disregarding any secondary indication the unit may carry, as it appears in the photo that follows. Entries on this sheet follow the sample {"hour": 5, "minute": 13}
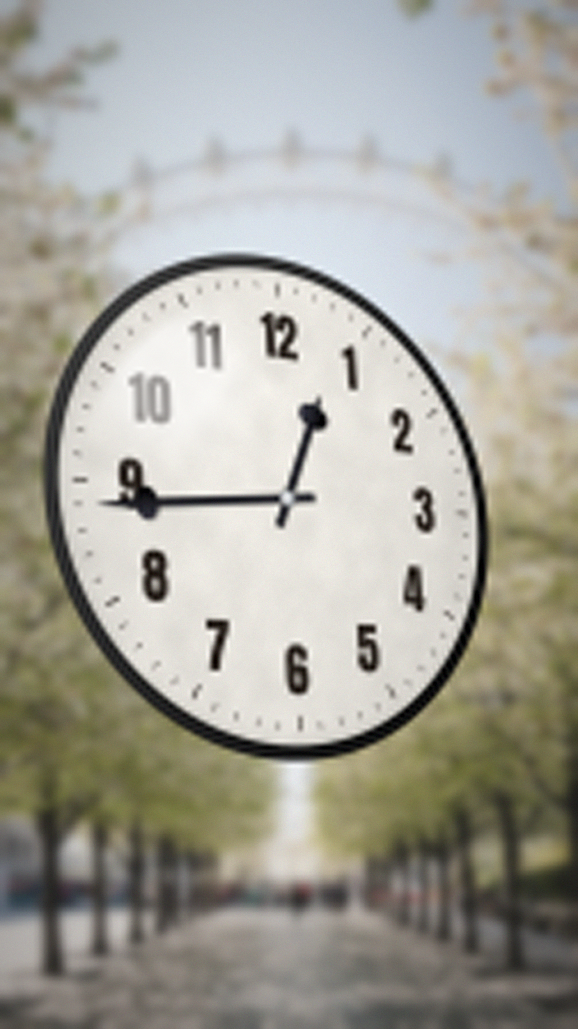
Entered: {"hour": 12, "minute": 44}
